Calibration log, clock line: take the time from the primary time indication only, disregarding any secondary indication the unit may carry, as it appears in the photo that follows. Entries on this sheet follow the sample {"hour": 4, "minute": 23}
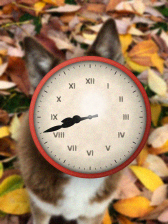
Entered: {"hour": 8, "minute": 42}
